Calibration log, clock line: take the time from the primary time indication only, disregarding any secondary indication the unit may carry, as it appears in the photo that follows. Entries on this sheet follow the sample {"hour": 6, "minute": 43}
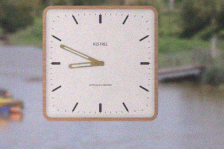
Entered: {"hour": 8, "minute": 49}
